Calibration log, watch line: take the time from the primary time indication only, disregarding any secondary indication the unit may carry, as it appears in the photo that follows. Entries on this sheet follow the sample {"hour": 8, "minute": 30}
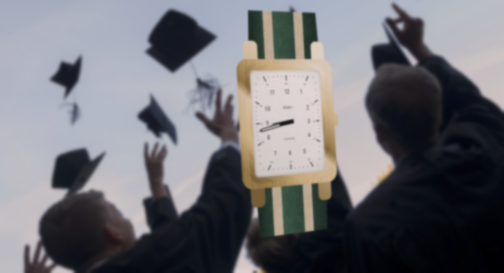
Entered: {"hour": 8, "minute": 43}
